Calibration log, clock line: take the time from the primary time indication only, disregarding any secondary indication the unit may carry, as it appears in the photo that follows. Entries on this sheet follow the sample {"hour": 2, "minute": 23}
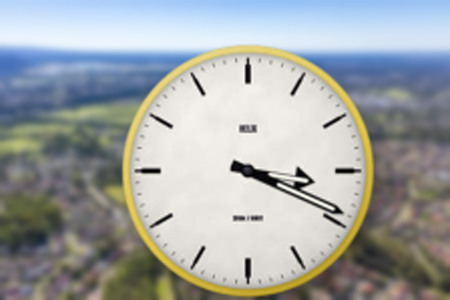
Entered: {"hour": 3, "minute": 19}
